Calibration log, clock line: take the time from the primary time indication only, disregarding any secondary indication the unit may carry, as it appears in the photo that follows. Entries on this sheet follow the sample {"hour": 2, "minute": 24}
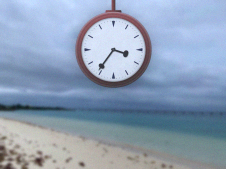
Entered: {"hour": 3, "minute": 36}
